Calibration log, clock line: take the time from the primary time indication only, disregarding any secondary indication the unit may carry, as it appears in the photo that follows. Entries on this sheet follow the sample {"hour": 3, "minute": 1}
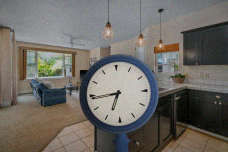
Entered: {"hour": 6, "minute": 44}
